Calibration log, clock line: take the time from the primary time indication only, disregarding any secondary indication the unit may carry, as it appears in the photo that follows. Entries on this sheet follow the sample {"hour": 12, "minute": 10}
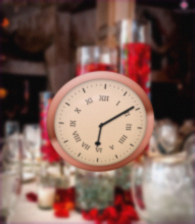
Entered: {"hour": 6, "minute": 9}
